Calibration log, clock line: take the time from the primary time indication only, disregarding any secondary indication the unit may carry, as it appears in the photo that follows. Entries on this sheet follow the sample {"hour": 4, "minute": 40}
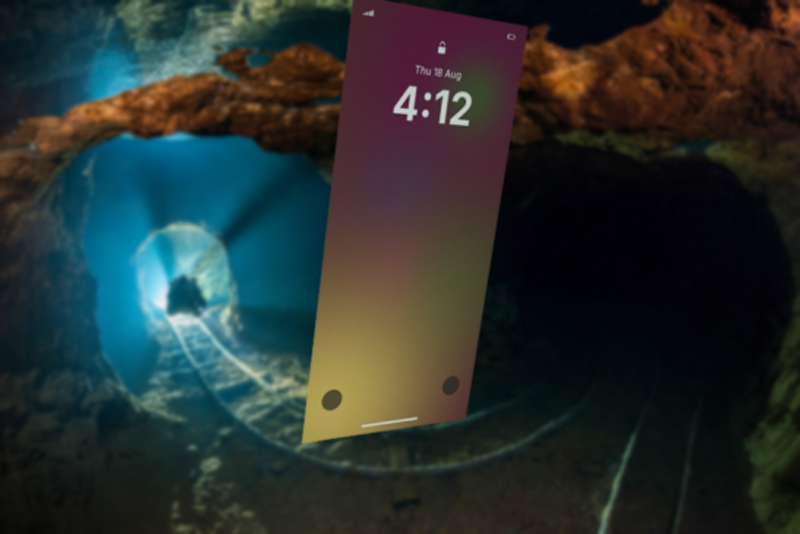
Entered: {"hour": 4, "minute": 12}
